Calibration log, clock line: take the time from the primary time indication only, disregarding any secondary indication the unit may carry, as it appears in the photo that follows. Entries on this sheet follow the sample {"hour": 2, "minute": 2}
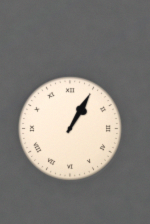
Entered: {"hour": 1, "minute": 5}
